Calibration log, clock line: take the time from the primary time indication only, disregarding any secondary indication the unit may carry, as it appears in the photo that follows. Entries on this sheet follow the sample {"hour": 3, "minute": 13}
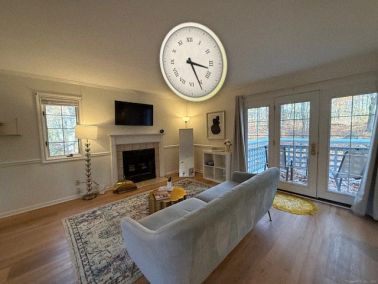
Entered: {"hour": 3, "minute": 26}
